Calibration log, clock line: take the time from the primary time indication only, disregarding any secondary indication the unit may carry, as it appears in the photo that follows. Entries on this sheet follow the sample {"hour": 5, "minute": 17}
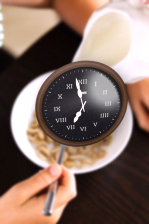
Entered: {"hour": 6, "minute": 58}
